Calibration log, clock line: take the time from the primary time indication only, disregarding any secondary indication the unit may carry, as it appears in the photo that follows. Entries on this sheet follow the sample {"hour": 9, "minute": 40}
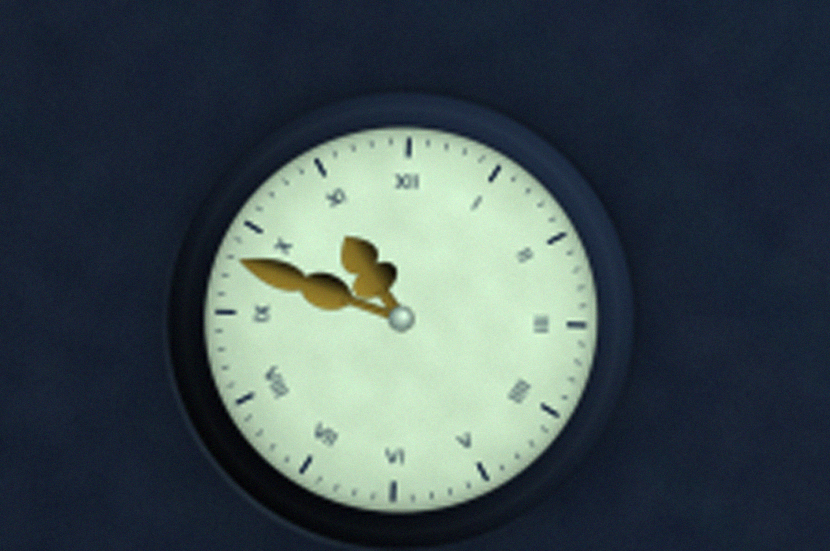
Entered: {"hour": 10, "minute": 48}
